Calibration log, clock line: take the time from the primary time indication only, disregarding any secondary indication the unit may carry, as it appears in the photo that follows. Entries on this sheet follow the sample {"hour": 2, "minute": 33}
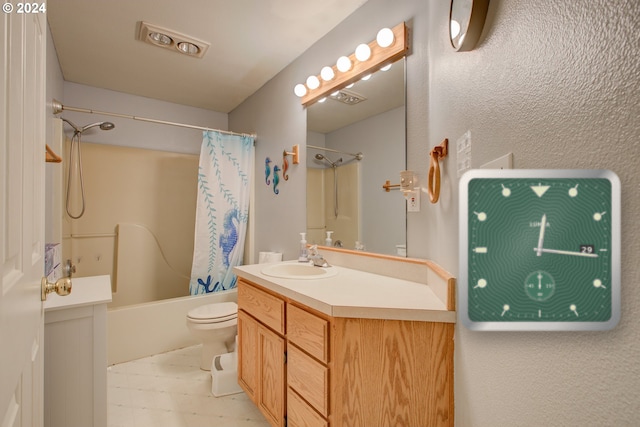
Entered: {"hour": 12, "minute": 16}
